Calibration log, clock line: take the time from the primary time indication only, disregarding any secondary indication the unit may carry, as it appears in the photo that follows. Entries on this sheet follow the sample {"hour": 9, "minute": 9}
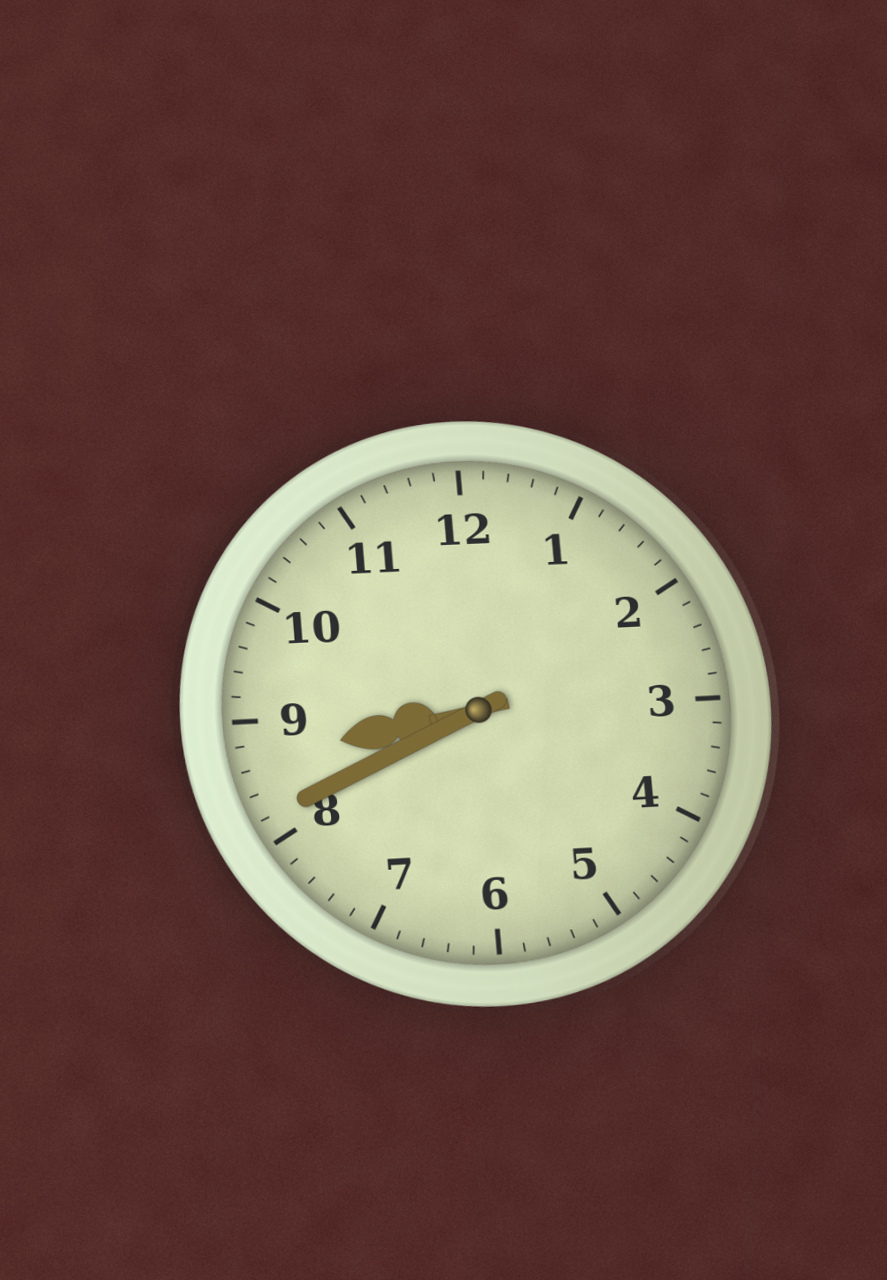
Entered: {"hour": 8, "minute": 41}
